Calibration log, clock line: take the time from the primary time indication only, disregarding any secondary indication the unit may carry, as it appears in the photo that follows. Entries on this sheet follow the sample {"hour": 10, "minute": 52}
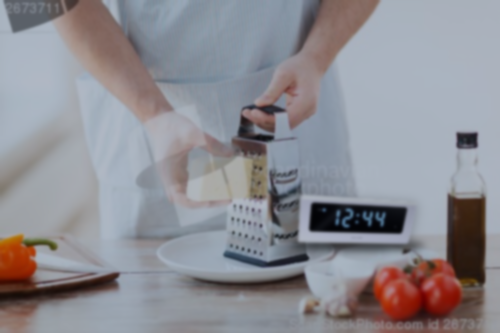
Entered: {"hour": 12, "minute": 44}
